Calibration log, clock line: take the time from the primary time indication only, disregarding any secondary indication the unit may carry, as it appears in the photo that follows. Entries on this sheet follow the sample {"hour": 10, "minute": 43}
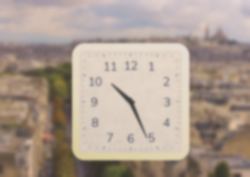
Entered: {"hour": 10, "minute": 26}
